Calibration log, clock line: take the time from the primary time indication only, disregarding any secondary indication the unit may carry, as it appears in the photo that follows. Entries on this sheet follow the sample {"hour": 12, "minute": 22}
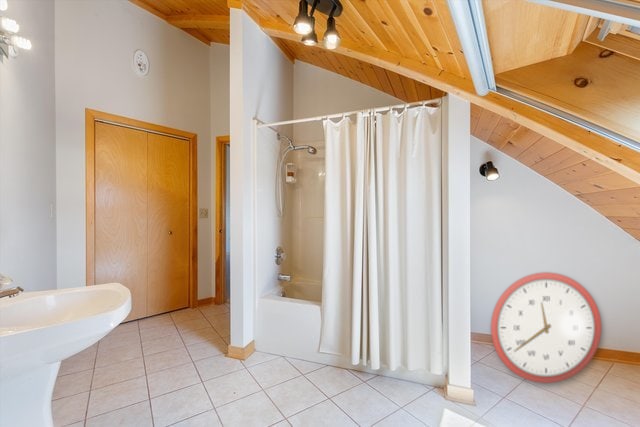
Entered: {"hour": 11, "minute": 39}
